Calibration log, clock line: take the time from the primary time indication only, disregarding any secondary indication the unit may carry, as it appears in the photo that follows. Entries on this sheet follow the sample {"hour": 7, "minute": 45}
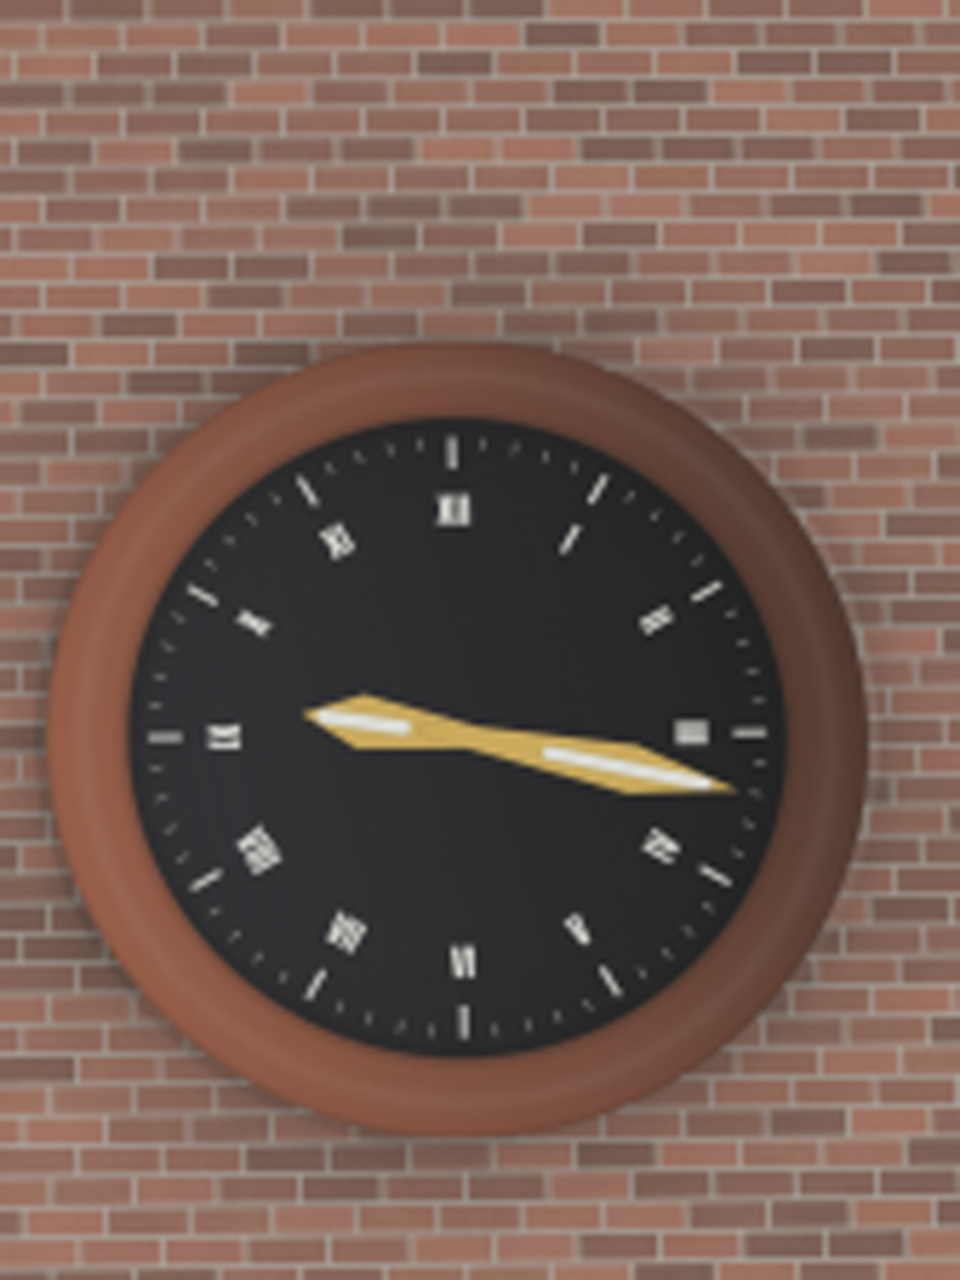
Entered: {"hour": 9, "minute": 17}
